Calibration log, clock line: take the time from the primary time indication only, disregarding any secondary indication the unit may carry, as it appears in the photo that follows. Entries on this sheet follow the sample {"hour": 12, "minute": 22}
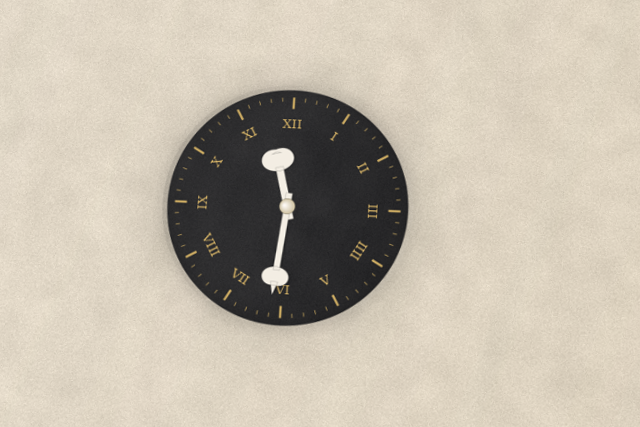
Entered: {"hour": 11, "minute": 31}
